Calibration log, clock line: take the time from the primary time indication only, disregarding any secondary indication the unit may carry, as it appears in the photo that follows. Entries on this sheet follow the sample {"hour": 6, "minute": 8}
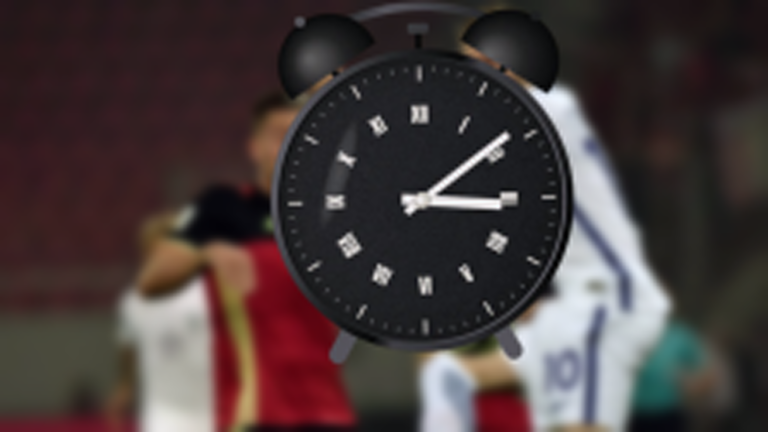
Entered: {"hour": 3, "minute": 9}
